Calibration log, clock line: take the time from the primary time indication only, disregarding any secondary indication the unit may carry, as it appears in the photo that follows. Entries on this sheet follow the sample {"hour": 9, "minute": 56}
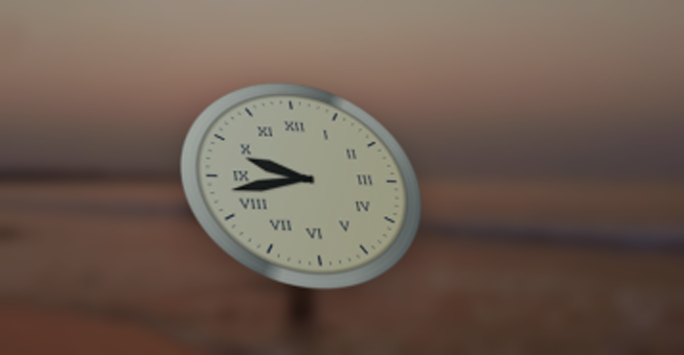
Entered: {"hour": 9, "minute": 43}
